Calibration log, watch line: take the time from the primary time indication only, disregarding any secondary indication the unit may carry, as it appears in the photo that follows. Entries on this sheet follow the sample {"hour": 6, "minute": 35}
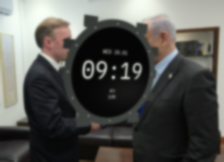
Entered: {"hour": 9, "minute": 19}
